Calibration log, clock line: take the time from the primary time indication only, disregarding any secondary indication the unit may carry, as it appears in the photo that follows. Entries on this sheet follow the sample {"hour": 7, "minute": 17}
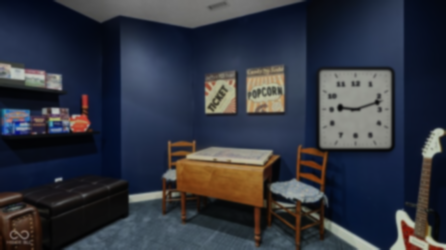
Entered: {"hour": 9, "minute": 12}
